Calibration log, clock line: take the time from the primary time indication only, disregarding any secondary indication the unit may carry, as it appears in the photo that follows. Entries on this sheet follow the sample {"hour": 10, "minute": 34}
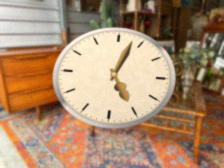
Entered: {"hour": 5, "minute": 3}
